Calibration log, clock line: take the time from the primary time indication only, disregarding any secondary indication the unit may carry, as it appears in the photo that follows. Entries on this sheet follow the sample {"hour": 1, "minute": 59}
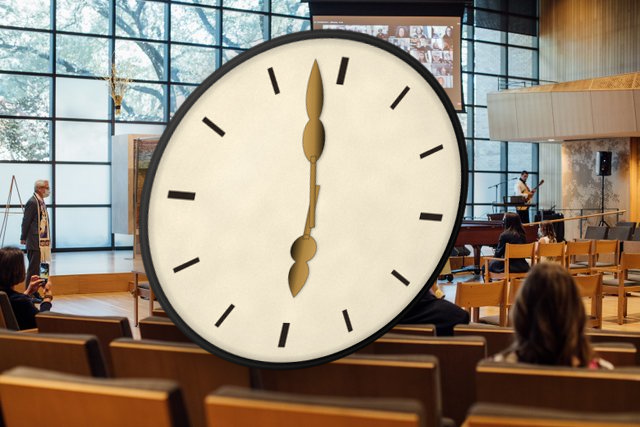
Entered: {"hour": 5, "minute": 58}
